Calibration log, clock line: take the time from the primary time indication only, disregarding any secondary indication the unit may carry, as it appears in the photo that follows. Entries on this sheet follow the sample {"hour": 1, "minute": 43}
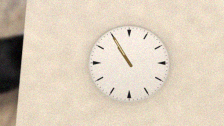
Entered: {"hour": 10, "minute": 55}
